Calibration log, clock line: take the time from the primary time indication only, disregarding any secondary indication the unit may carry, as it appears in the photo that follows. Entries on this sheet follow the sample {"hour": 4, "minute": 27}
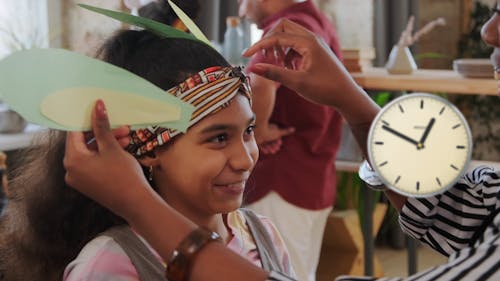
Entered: {"hour": 12, "minute": 49}
